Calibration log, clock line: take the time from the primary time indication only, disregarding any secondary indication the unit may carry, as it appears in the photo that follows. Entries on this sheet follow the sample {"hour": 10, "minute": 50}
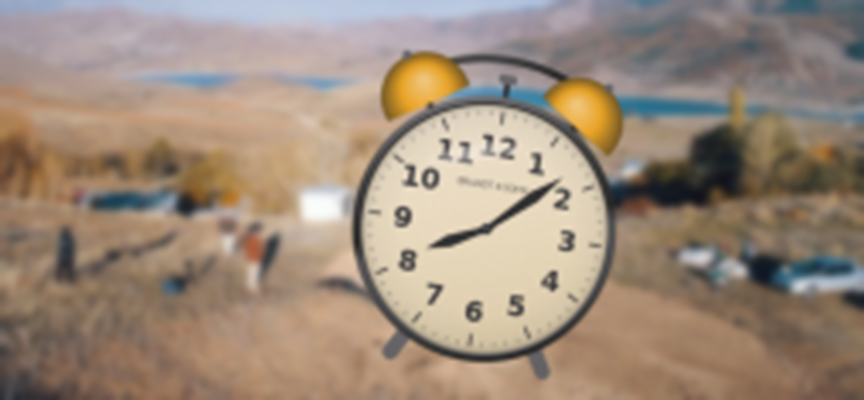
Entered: {"hour": 8, "minute": 8}
